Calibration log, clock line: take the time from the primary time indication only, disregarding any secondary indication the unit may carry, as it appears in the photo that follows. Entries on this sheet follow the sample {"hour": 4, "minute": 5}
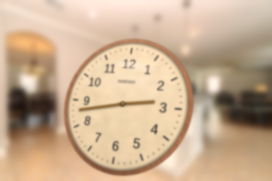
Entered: {"hour": 2, "minute": 43}
